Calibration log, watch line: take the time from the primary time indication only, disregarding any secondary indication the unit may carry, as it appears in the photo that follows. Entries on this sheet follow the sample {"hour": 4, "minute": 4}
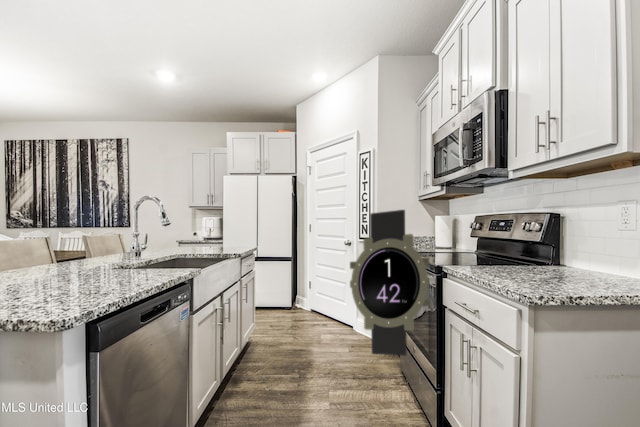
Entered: {"hour": 1, "minute": 42}
